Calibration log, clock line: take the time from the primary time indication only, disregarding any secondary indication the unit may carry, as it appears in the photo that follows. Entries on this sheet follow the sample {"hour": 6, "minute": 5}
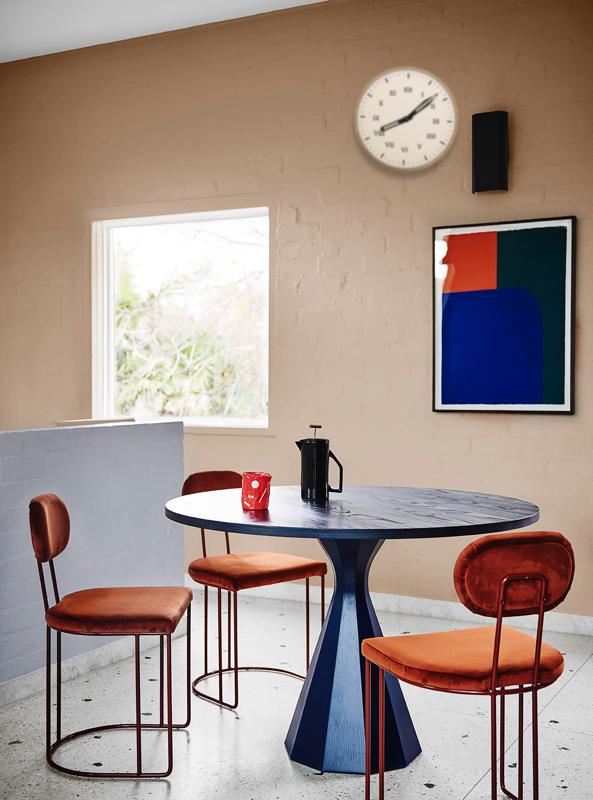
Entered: {"hour": 8, "minute": 8}
